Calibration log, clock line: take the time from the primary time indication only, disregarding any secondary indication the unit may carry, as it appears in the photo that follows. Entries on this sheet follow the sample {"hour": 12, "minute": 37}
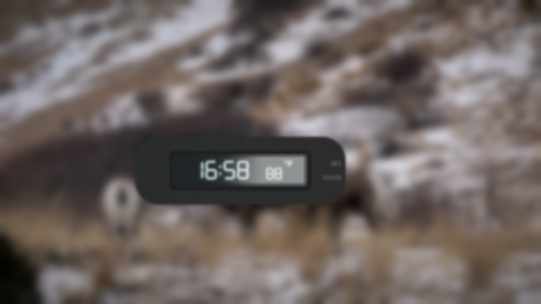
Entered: {"hour": 16, "minute": 58}
